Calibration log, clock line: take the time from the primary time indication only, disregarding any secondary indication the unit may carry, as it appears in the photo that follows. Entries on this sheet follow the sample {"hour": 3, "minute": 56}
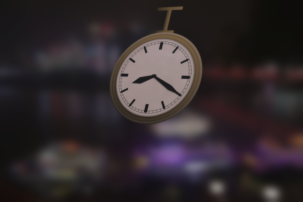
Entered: {"hour": 8, "minute": 20}
